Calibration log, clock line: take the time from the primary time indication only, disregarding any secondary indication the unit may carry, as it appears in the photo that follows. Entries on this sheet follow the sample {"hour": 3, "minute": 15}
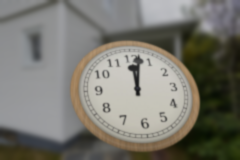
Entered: {"hour": 12, "minute": 2}
